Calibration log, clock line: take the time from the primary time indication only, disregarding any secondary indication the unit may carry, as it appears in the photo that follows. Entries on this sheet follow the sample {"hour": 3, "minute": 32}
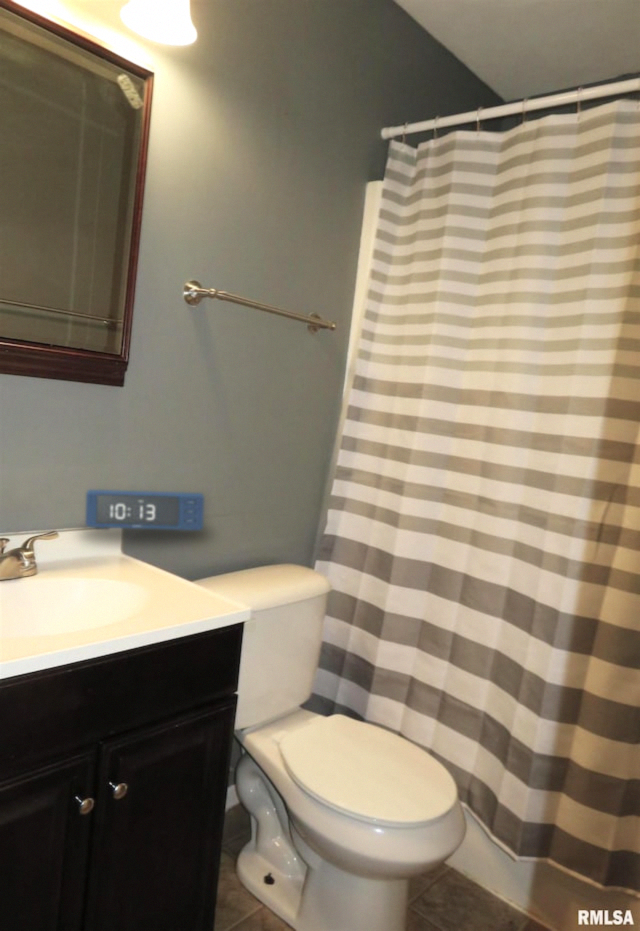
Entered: {"hour": 10, "minute": 13}
